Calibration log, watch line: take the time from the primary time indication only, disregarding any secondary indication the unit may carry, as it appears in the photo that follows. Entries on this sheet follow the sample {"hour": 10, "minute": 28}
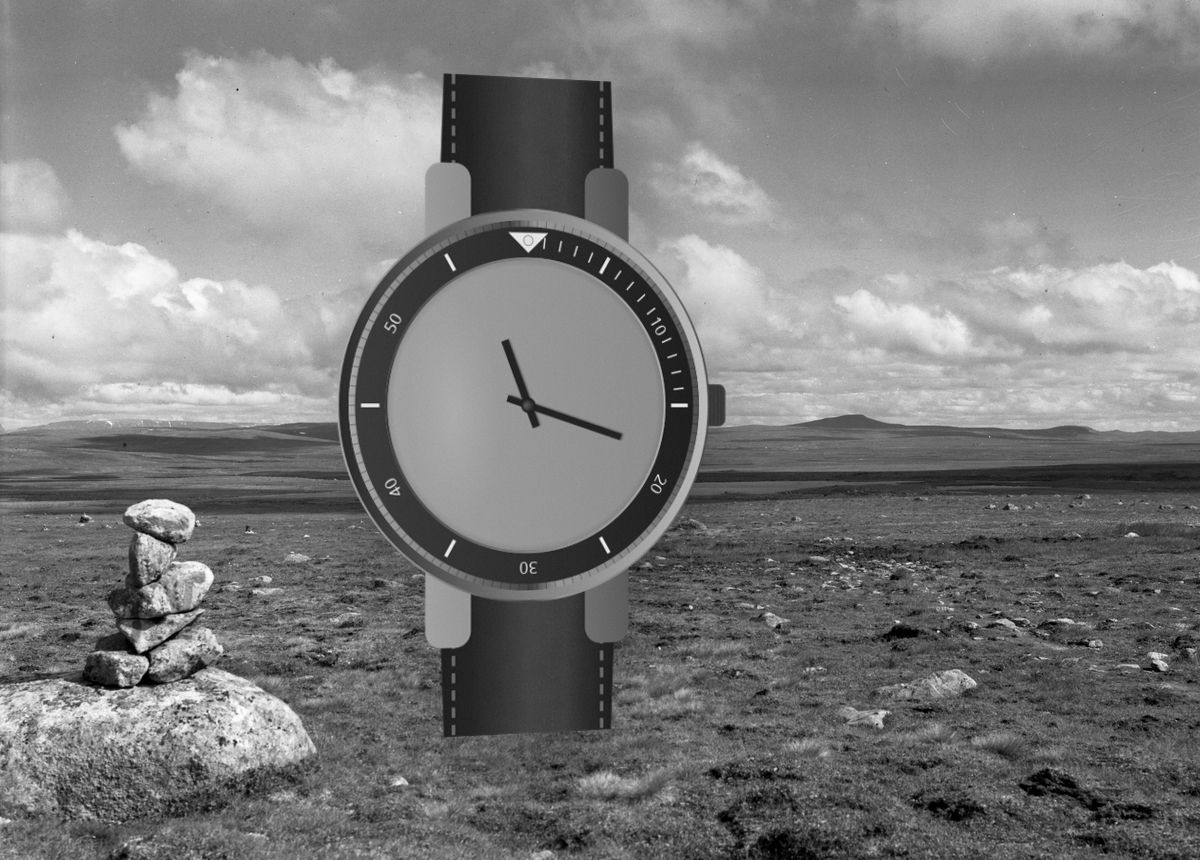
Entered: {"hour": 11, "minute": 18}
